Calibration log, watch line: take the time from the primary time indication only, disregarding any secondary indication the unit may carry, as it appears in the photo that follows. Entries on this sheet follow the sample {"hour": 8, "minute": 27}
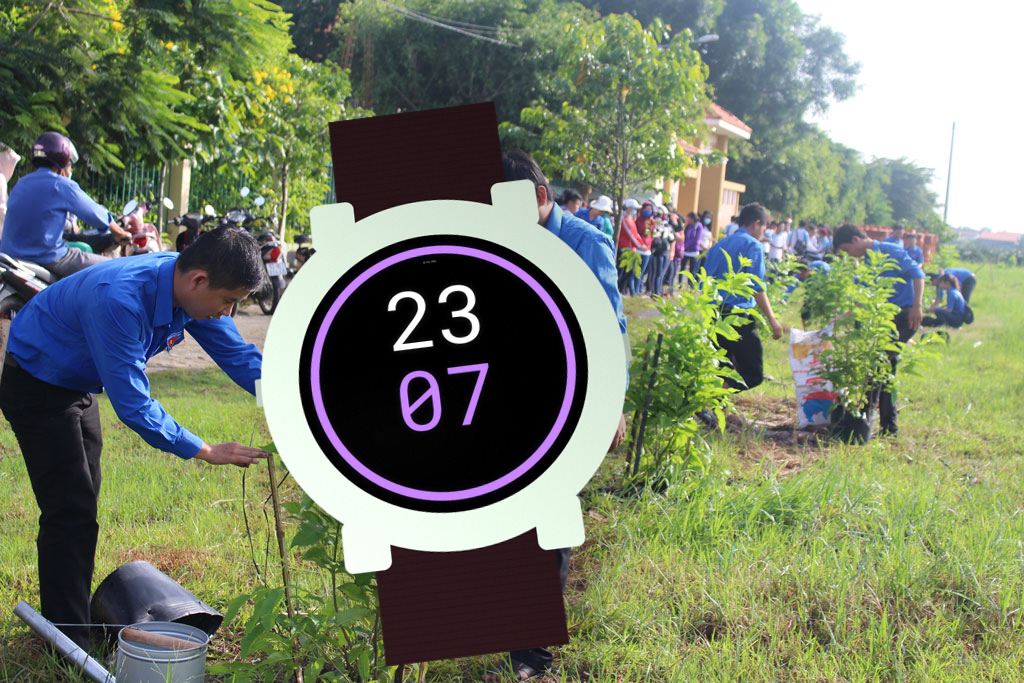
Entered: {"hour": 23, "minute": 7}
